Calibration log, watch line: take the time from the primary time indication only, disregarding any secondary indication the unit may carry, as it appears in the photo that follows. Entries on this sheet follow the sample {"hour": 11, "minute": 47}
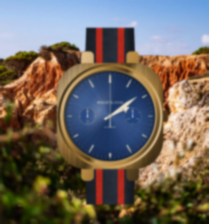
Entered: {"hour": 2, "minute": 9}
